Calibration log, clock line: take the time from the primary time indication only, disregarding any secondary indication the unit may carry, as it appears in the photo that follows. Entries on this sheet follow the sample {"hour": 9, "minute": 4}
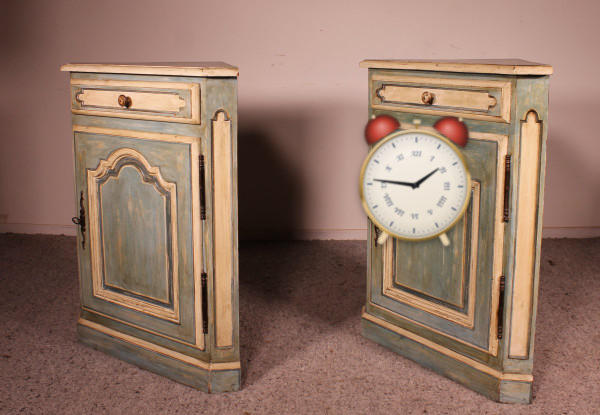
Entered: {"hour": 1, "minute": 46}
